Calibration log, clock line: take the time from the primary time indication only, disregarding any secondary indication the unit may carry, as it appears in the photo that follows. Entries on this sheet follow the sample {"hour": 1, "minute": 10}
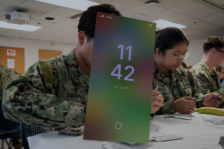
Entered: {"hour": 11, "minute": 42}
